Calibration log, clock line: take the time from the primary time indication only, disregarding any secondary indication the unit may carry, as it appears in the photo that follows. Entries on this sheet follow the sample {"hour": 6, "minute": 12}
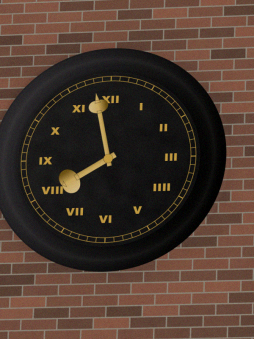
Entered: {"hour": 7, "minute": 58}
